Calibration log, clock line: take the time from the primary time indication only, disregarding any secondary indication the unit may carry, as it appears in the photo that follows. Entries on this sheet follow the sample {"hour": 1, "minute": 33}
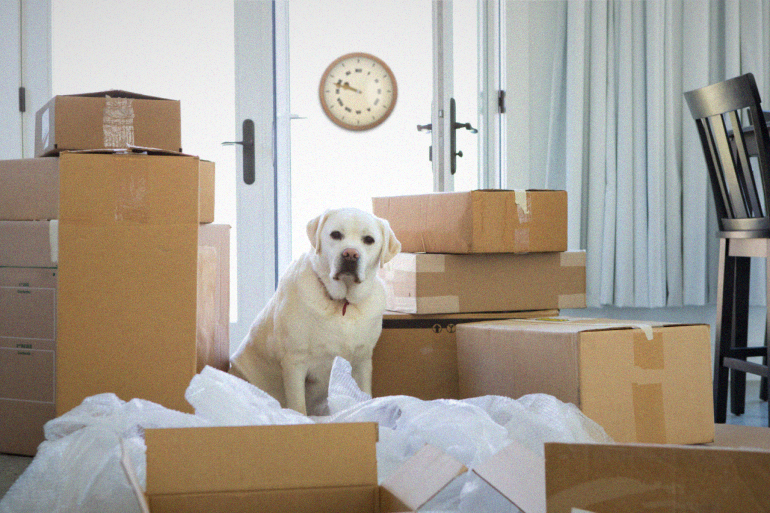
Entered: {"hour": 9, "minute": 48}
